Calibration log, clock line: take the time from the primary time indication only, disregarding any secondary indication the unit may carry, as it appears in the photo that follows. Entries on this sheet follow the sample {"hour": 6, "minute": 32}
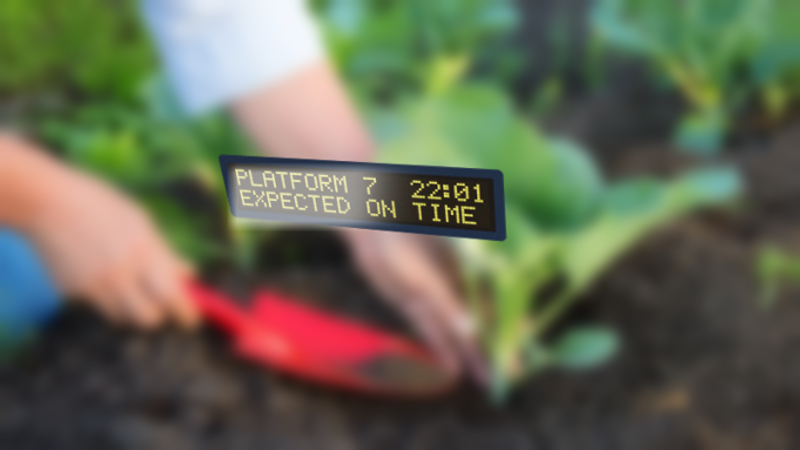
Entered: {"hour": 22, "minute": 1}
